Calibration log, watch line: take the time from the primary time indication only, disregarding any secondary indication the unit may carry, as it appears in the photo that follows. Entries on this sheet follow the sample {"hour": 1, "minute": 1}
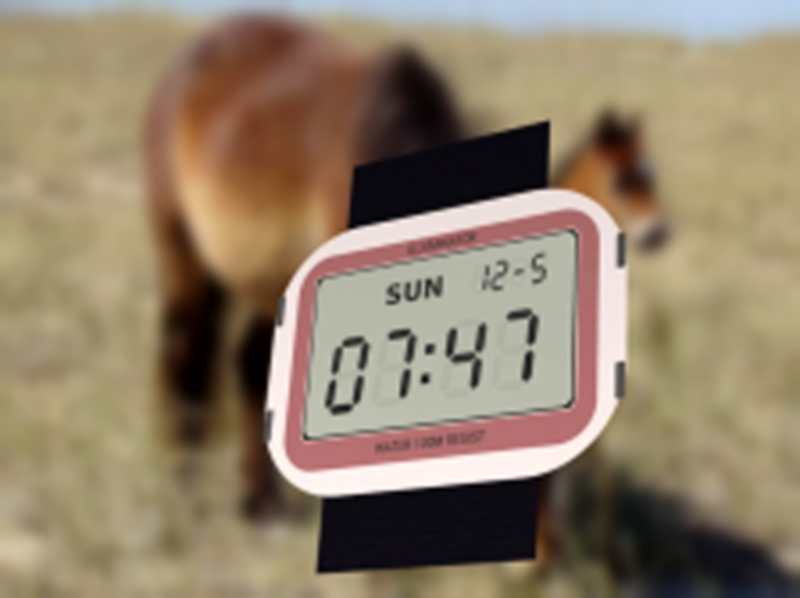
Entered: {"hour": 7, "minute": 47}
